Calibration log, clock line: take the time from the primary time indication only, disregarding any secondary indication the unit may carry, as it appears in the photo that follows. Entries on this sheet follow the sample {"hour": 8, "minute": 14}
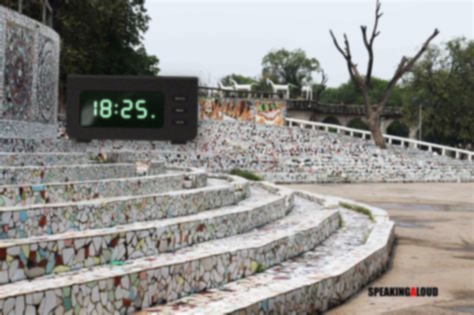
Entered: {"hour": 18, "minute": 25}
